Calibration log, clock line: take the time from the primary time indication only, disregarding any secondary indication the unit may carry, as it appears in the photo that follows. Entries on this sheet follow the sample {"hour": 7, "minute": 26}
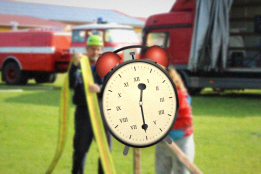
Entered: {"hour": 12, "minute": 30}
